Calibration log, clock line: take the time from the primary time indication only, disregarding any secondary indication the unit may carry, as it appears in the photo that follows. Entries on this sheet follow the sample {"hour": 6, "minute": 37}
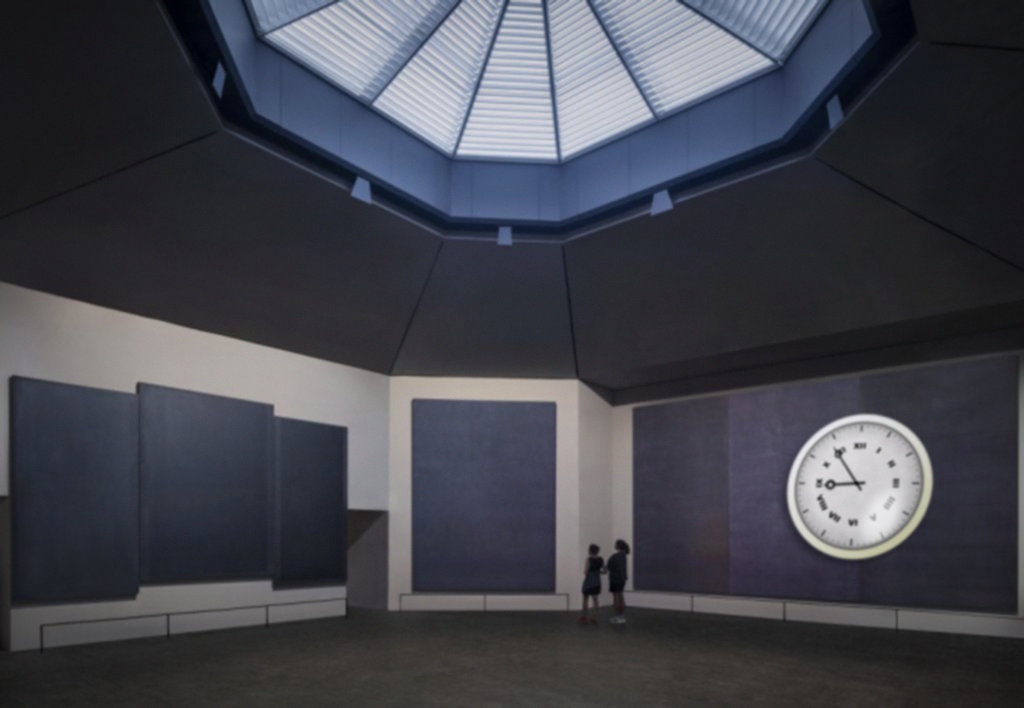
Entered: {"hour": 8, "minute": 54}
